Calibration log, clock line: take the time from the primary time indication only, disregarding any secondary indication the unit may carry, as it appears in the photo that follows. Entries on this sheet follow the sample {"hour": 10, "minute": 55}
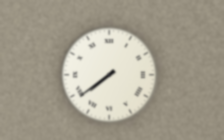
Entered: {"hour": 7, "minute": 39}
